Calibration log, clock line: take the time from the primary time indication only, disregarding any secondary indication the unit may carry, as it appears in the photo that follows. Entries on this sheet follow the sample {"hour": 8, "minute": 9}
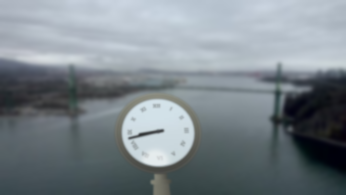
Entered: {"hour": 8, "minute": 43}
